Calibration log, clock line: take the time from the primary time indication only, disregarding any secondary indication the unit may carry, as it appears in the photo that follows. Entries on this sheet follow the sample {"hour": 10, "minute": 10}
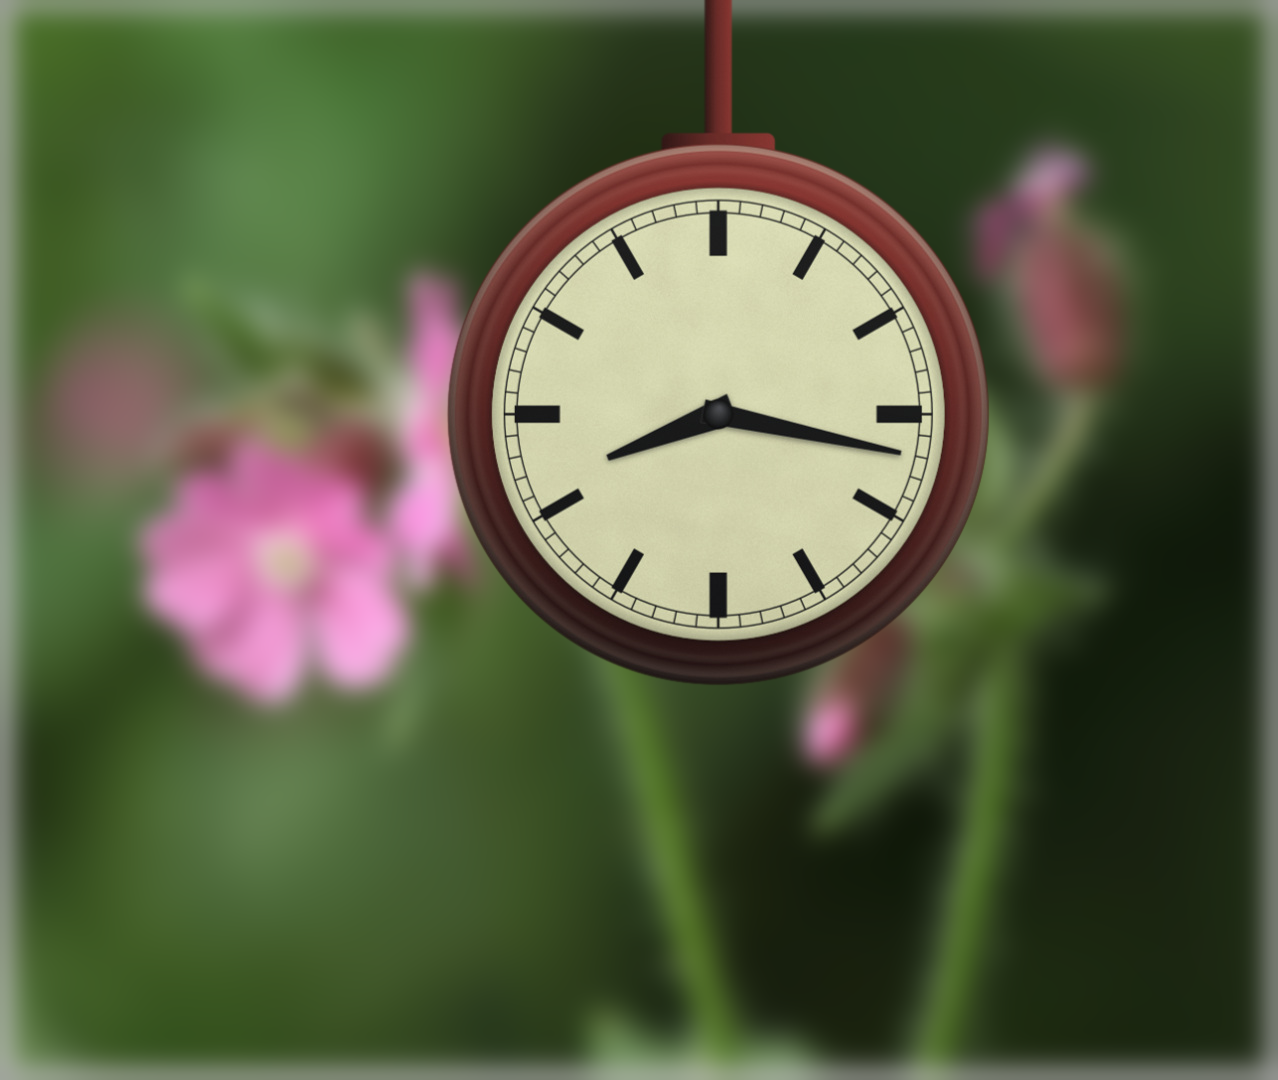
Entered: {"hour": 8, "minute": 17}
